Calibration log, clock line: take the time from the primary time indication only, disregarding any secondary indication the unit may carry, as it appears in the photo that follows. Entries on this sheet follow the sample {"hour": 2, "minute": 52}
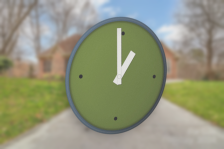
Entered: {"hour": 12, "minute": 59}
